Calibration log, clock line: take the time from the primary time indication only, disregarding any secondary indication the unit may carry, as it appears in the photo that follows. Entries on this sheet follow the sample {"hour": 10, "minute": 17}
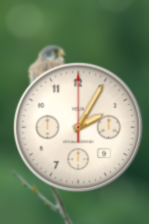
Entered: {"hour": 2, "minute": 5}
